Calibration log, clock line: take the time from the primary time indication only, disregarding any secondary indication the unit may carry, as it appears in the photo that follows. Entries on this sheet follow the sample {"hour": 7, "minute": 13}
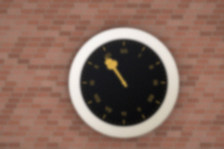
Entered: {"hour": 10, "minute": 54}
